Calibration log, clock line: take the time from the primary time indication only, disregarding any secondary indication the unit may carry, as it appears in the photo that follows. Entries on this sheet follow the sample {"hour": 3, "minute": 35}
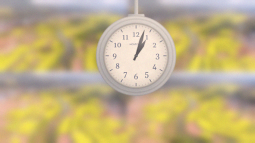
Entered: {"hour": 1, "minute": 3}
